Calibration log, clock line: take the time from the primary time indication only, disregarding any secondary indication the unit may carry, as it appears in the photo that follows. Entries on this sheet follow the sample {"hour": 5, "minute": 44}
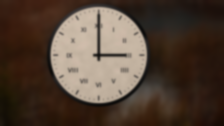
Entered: {"hour": 3, "minute": 0}
